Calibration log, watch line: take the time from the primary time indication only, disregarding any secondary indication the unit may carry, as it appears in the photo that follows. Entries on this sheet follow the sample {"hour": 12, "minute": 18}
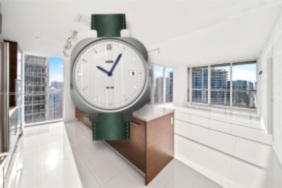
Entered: {"hour": 10, "minute": 5}
